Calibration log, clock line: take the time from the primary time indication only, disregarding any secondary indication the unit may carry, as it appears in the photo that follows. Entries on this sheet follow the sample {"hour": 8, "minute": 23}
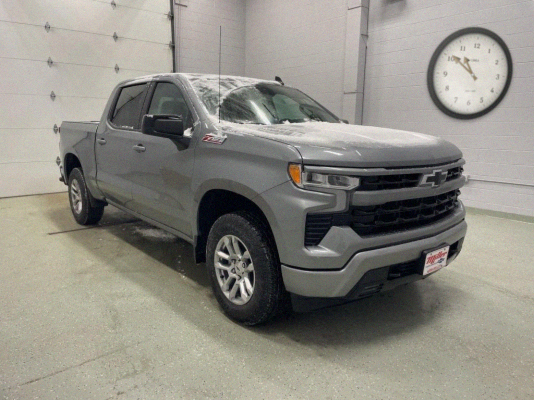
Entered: {"hour": 10, "minute": 51}
